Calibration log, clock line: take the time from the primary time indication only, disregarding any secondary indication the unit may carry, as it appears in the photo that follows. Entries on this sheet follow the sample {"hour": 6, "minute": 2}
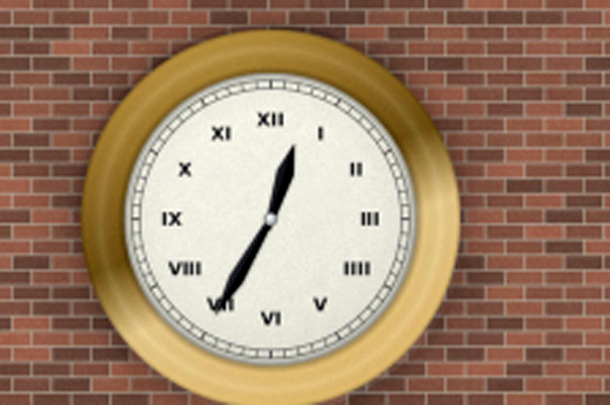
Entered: {"hour": 12, "minute": 35}
